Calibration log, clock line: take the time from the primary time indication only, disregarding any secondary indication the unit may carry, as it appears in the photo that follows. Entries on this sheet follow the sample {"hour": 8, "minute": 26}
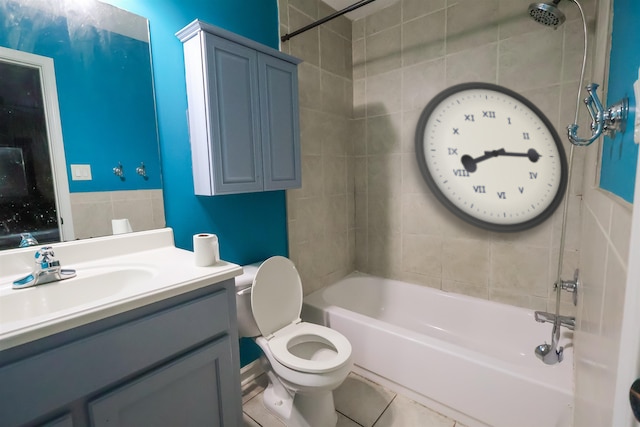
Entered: {"hour": 8, "minute": 15}
